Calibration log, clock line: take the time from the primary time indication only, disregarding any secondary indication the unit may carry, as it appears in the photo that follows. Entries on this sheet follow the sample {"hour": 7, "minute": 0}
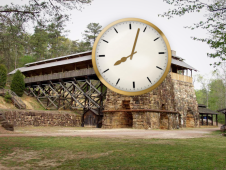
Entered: {"hour": 8, "minute": 3}
